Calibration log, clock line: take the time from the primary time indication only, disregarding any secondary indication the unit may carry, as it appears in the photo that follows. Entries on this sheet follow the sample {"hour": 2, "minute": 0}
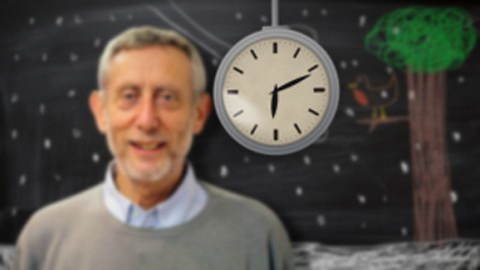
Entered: {"hour": 6, "minute": 11}
